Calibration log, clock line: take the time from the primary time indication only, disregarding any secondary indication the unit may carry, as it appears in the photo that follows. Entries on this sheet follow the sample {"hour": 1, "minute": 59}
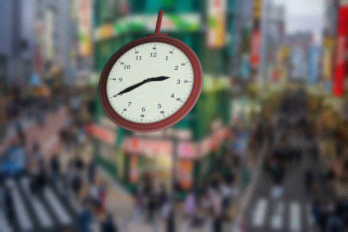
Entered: {"hour": 2, "minute": 40}
